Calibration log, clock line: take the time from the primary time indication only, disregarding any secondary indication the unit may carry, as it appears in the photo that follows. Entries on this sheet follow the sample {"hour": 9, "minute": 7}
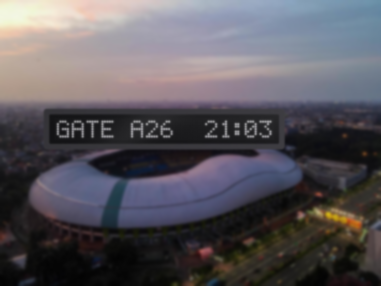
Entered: {"hour": 21, "minute": 3}
